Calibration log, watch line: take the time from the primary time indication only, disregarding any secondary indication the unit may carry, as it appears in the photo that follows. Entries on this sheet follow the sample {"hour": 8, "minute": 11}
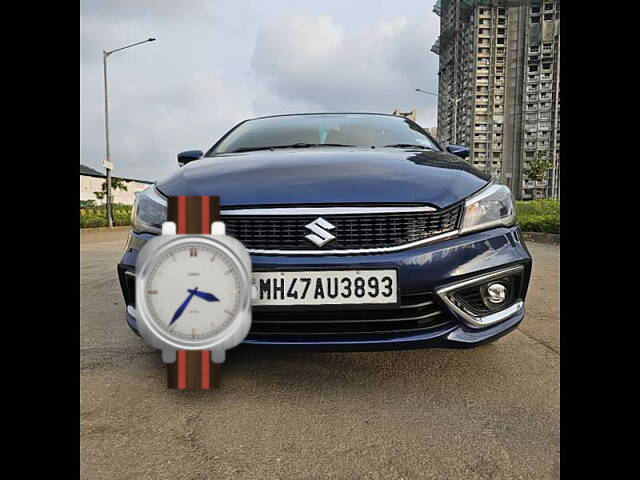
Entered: {"hour": 3, "minute": 36}
